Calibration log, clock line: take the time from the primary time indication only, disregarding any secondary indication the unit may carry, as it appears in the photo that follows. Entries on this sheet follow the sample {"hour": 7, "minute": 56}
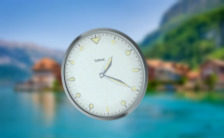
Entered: {"hour": 1, "minute": 20}
